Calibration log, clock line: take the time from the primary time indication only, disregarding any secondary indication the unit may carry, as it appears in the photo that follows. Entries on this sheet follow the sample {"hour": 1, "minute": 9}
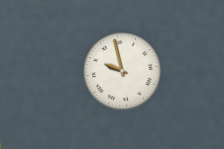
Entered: {"hour": 9, "minute": 59}
